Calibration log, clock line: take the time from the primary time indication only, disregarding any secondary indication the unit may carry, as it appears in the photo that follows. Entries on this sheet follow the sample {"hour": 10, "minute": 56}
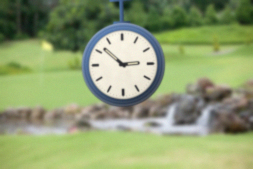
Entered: {"hour": 2, "minute": 52}
